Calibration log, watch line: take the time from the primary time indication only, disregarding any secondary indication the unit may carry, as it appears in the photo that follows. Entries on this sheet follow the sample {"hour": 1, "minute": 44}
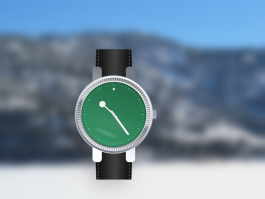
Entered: {"hour": 10, "minute": 24}
